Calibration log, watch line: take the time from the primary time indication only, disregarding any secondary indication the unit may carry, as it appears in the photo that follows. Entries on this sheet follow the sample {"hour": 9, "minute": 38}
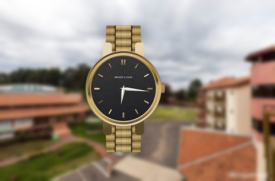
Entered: {"hour": 6, "minute": 16}
